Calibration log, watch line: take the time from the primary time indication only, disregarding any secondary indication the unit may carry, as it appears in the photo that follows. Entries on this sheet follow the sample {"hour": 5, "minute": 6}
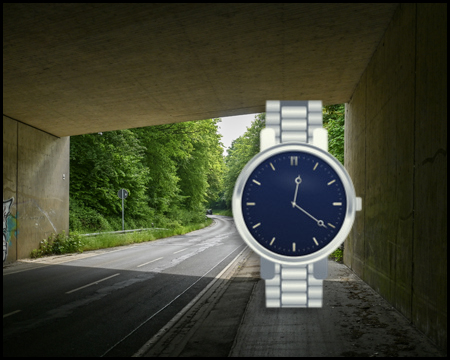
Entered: {"hour": 12, "minute": 21}
